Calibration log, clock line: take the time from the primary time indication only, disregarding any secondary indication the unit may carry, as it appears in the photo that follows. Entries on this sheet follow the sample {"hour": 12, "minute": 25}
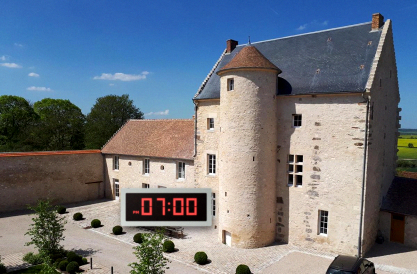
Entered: {"hour": 7, "minute": 0}
